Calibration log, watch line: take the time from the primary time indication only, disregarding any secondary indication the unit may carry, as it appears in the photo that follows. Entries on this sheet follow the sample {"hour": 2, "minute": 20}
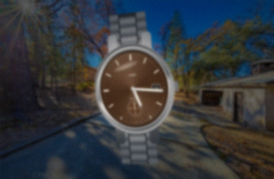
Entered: {"hour": 5, "minute": 16}
